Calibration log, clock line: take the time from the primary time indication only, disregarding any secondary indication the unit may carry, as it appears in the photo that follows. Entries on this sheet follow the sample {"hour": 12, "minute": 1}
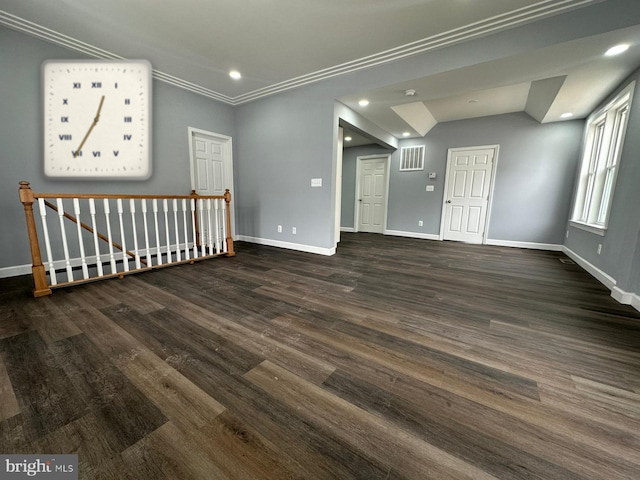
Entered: {"hour": 12, "minute": 35}
